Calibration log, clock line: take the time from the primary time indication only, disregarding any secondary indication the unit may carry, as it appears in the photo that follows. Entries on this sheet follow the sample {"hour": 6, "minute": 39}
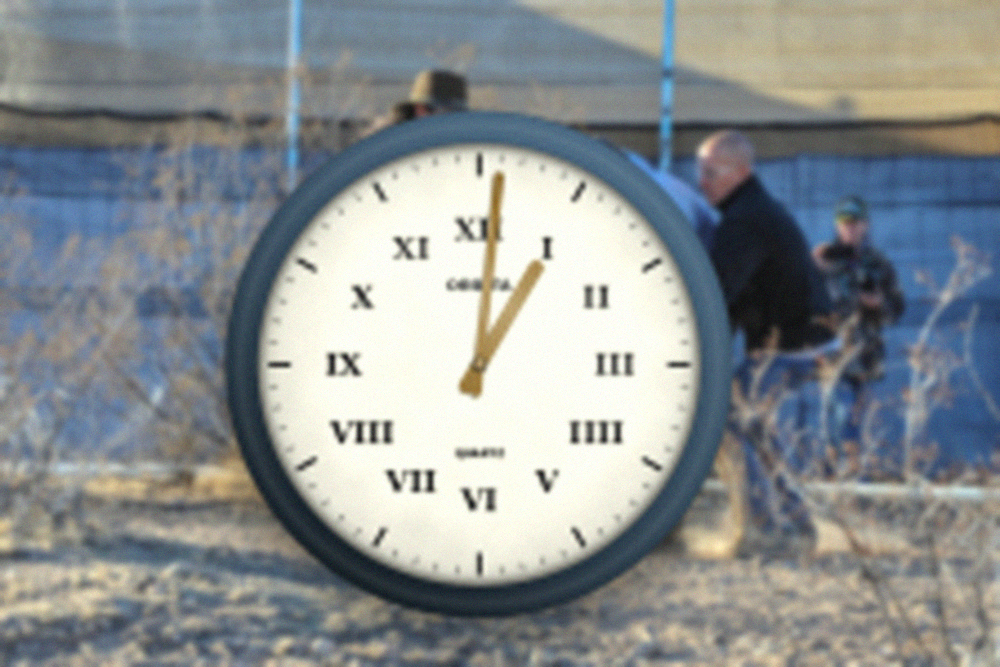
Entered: {"hour": 1, "minute": 1}
